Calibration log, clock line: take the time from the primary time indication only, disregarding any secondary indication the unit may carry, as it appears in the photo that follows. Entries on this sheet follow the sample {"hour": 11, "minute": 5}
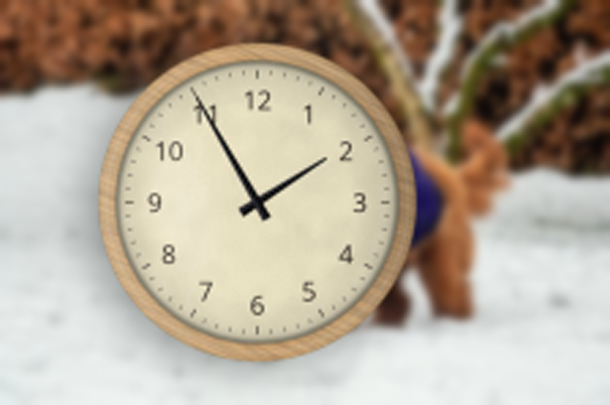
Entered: {"hour": 1, "minute": 55}
